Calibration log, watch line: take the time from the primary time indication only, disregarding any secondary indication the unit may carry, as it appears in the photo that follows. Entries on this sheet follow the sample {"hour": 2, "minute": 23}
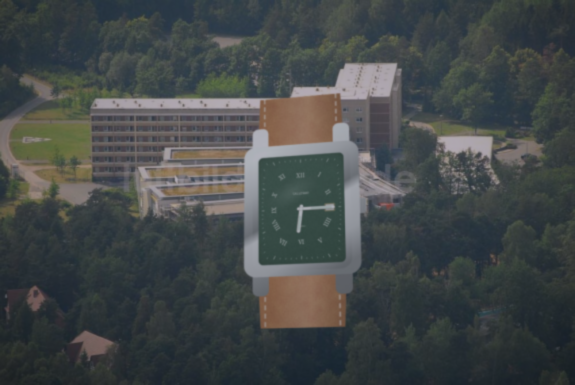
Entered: {"hour": 6, "minute": 15}
